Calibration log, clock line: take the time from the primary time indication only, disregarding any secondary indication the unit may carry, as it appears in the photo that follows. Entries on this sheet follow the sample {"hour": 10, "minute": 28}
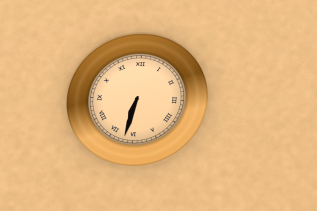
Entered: {"hour": 6, "minute": 32}
